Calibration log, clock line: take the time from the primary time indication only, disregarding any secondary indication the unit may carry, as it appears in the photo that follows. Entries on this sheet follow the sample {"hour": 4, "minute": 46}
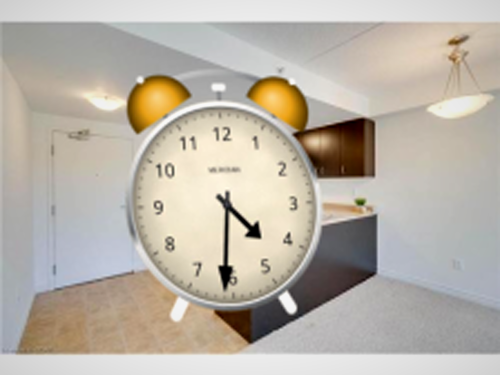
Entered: {"hour": 4, "minute": 31}
